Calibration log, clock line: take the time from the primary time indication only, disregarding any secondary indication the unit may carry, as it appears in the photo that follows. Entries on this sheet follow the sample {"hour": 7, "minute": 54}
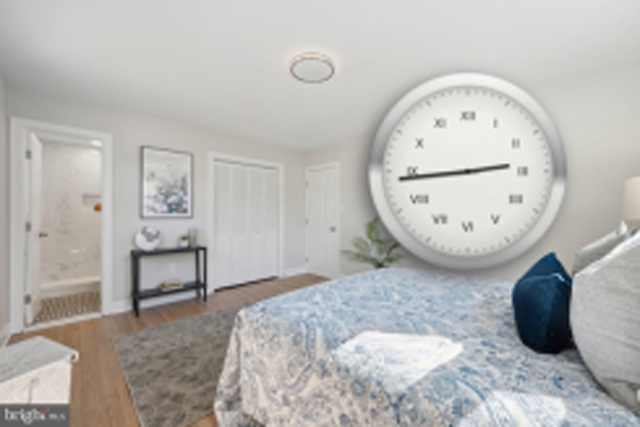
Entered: {"hour": 2, "minute": 44}
